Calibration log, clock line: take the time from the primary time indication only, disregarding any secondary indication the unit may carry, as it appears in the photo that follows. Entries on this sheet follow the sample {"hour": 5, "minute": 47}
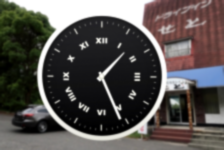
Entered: {"hour": 1, "minute": 26}
